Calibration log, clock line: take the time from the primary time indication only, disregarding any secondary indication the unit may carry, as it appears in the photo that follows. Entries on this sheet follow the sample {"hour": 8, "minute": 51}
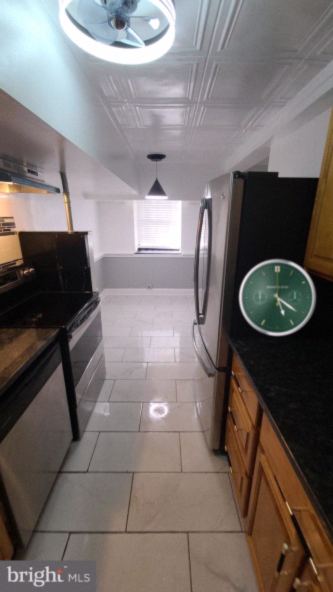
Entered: {"hour": 5, "minute": 21}
